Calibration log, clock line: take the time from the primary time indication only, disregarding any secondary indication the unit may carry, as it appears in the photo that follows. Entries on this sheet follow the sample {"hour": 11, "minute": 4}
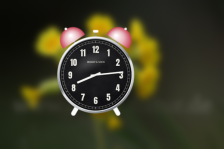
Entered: {"hour": 8, "minute": 14}
